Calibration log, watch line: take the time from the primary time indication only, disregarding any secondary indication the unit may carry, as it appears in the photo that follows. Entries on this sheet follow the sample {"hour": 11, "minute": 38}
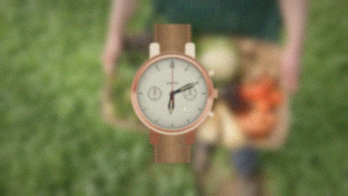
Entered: {"hour": 6, "minute": 11}
